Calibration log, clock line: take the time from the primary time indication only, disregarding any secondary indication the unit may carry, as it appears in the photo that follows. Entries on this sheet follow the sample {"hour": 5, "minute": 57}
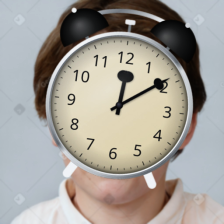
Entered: {"hour": 12, "minute": 9}
